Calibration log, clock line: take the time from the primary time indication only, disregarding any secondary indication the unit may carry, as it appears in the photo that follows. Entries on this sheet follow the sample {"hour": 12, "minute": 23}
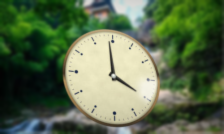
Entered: {"hour": 3, "minute": 59}
